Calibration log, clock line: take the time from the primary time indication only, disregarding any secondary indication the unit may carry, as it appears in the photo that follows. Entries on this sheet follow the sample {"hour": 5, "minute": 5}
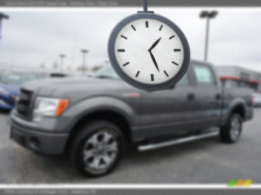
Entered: {"hour": 1, "minute": 27}
